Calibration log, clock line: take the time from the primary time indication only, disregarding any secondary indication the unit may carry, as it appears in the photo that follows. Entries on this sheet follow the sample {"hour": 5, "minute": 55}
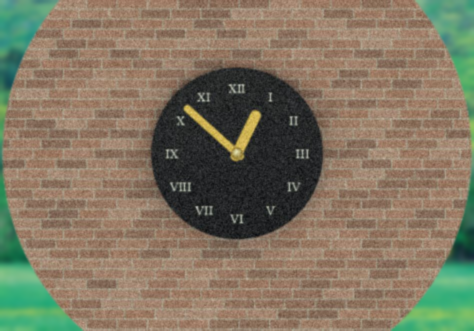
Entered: {"hour": 12, "minute": 52}
